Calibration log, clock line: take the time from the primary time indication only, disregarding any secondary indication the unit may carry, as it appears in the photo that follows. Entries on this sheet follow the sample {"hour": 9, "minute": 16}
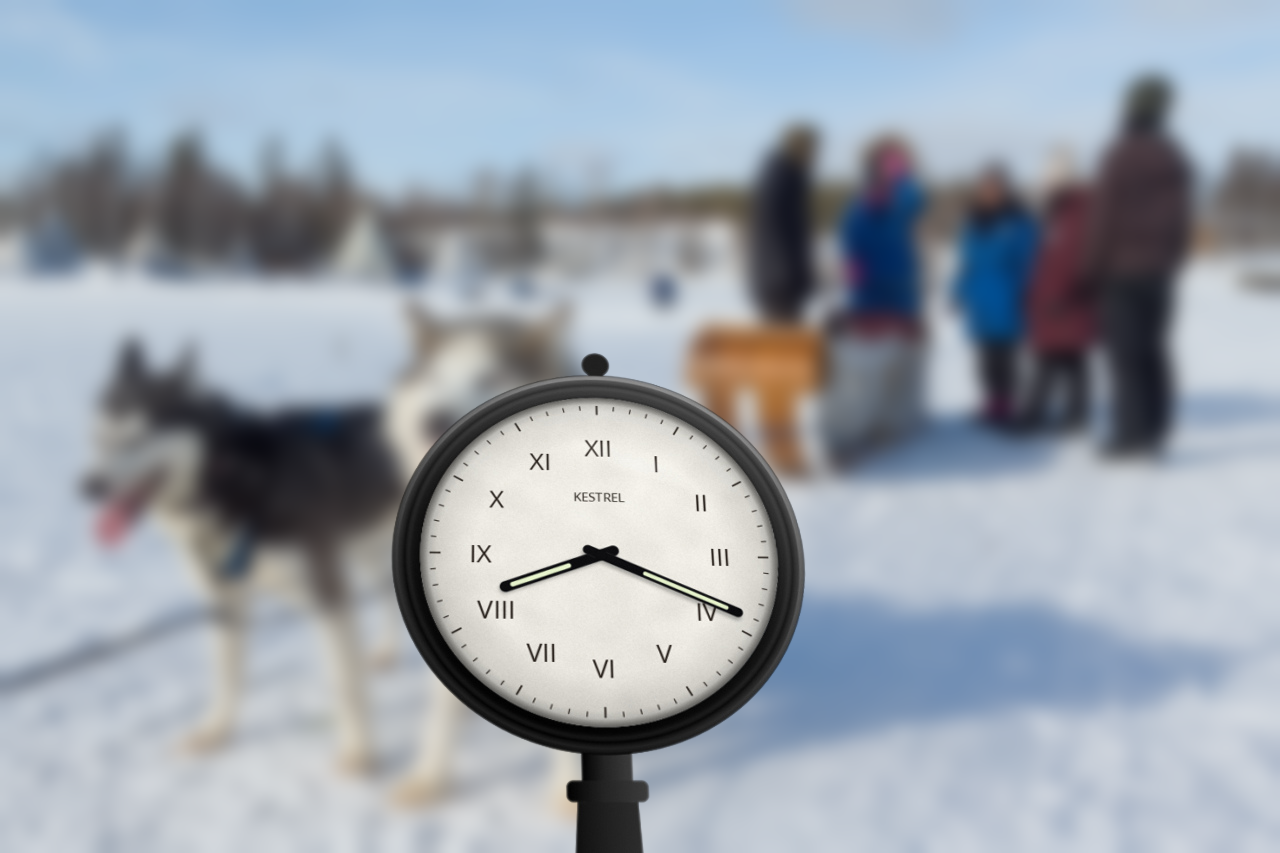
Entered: {"hour": 8, "minute": 19}
